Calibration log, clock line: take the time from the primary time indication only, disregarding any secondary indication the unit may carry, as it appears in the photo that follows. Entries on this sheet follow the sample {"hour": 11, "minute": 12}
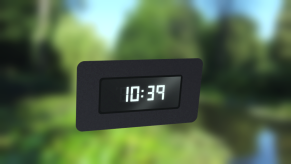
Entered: {"hour": 10, "minute": 39}
